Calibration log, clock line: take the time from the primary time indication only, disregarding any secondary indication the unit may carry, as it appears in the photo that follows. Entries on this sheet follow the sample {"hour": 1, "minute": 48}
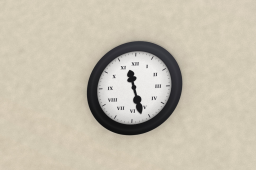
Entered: {"hour": 11, "minute": 27}
